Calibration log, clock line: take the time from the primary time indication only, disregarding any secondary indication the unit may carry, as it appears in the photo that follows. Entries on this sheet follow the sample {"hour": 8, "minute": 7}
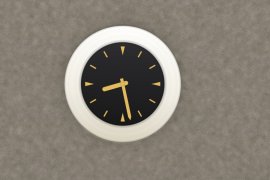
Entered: {"hour": 8, "minute": 28}
